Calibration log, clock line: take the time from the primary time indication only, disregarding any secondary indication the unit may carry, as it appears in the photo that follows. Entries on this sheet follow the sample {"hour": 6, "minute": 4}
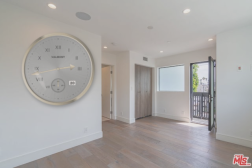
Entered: {"hour": 2, "minute": 43}
